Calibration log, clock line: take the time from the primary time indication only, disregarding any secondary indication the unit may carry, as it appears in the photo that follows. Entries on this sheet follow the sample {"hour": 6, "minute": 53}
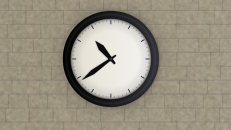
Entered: {"hour": 10, "minute": 39}
